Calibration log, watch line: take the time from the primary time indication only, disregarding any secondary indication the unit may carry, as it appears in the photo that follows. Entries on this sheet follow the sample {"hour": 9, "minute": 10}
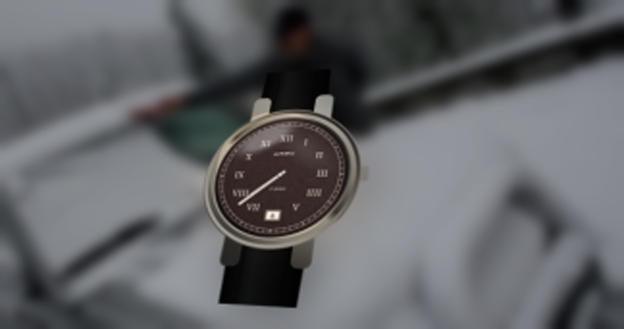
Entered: {"hour": 7, "minute": 38}
